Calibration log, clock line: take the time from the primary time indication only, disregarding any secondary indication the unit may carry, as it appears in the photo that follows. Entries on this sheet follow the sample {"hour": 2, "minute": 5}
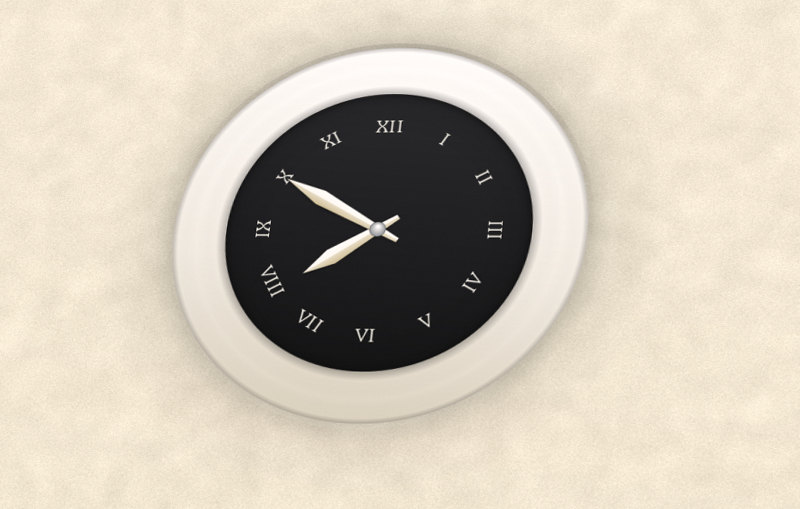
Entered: {"hour": 7, "minute": 50}
